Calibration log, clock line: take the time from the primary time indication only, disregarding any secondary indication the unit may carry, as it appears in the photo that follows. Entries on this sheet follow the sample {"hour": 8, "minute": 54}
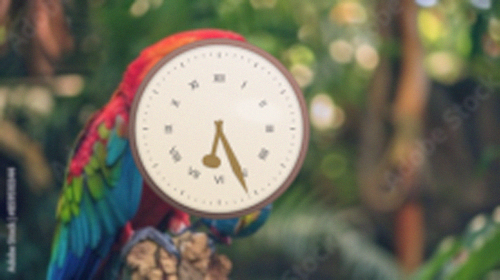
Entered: {"hour": 6, "minute": 26}
